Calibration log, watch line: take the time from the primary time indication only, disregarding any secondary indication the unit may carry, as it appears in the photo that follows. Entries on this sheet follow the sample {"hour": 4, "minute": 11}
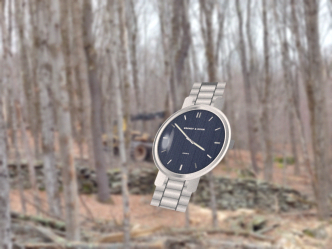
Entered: {"hour": 3, "minute": 51}
